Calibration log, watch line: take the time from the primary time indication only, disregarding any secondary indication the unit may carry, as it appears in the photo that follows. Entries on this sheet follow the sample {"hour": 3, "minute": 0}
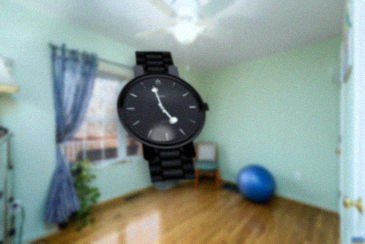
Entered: {"hour": 4, "minute": 58}
